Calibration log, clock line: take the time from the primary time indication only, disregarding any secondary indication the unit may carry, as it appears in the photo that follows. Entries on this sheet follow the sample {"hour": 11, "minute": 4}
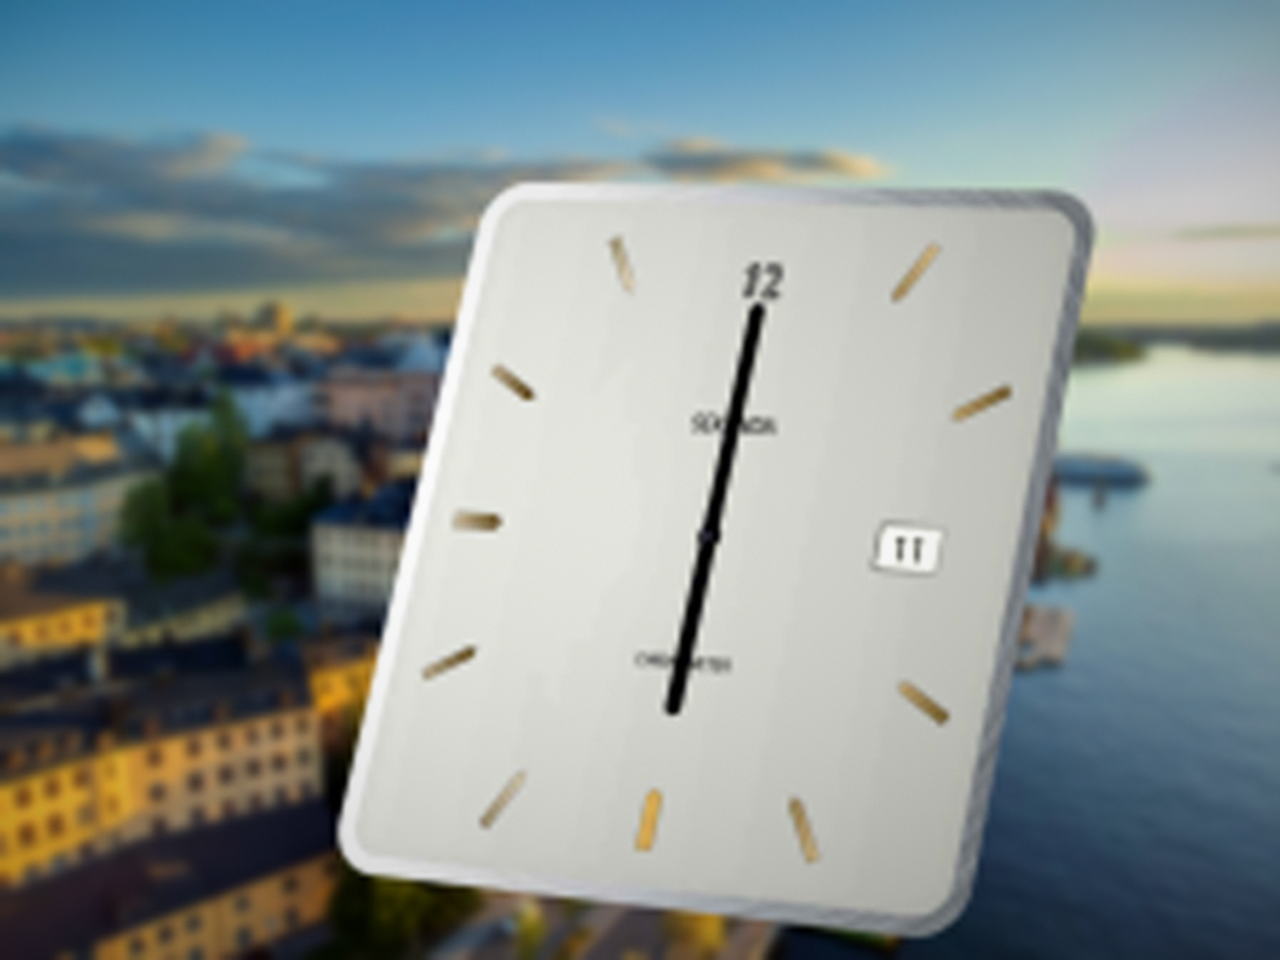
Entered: {"hour": 6, "minute": 0}
